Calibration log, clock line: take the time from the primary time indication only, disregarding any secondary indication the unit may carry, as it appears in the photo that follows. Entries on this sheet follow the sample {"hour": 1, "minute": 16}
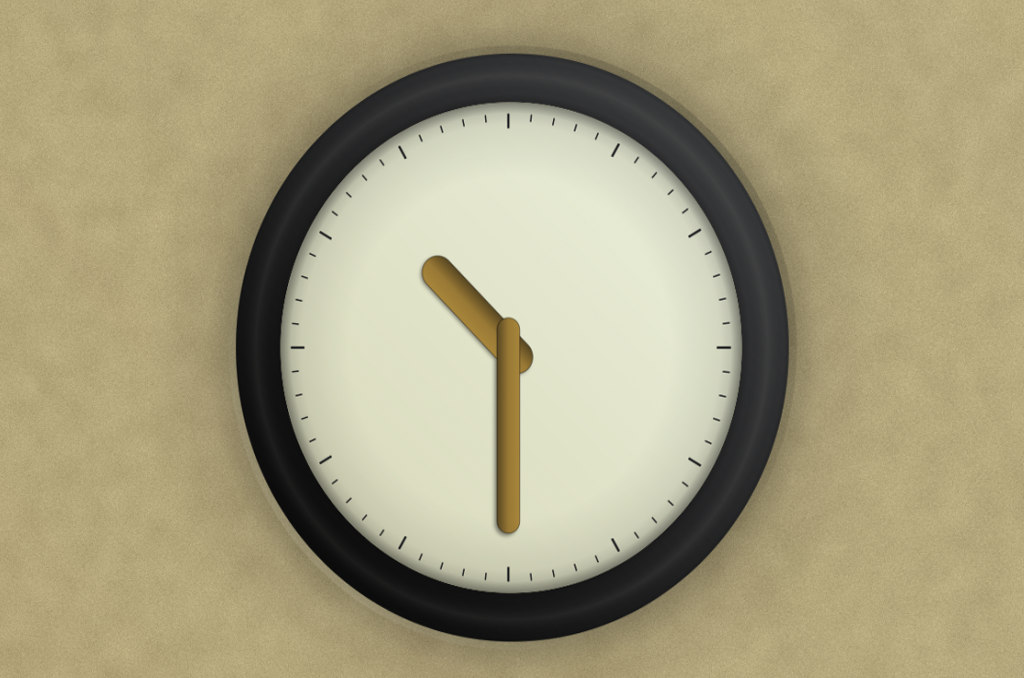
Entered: {"hour": 10, "minute": 30}
